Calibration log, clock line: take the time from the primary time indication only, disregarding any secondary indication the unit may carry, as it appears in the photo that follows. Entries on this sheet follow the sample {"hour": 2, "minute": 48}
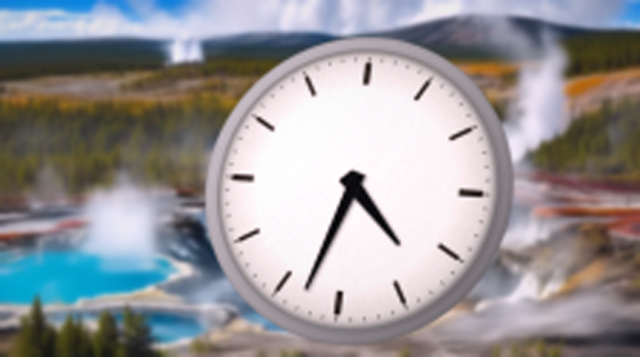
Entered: {"hour": 4, "minute": 33}
